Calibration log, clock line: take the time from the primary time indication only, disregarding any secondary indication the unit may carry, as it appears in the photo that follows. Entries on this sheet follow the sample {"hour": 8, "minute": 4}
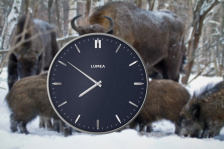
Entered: {"hour": 7, "minute": 51}
